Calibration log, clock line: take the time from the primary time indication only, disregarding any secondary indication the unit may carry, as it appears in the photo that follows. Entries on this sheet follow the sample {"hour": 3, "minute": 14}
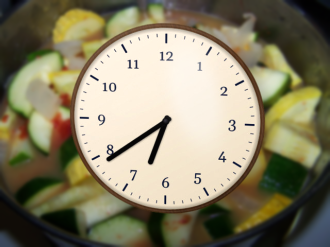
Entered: {"hour": 6, "minute": 39}
